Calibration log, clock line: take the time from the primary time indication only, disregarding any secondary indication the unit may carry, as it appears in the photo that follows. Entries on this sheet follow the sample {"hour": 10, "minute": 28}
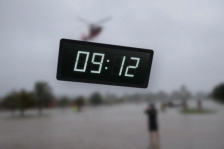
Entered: {"hour": 9, "minute": 12}
